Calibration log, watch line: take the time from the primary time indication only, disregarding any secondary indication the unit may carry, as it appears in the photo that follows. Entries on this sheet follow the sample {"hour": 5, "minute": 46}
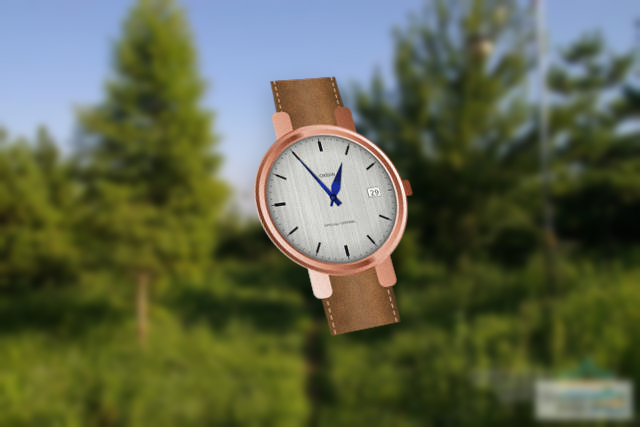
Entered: {"hour": 12, "minute": 55}
